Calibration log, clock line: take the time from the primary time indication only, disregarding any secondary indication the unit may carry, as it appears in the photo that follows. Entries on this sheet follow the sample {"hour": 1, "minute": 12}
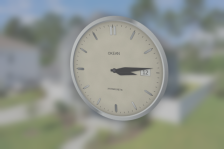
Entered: {"hour": 3, "minute": 14}
